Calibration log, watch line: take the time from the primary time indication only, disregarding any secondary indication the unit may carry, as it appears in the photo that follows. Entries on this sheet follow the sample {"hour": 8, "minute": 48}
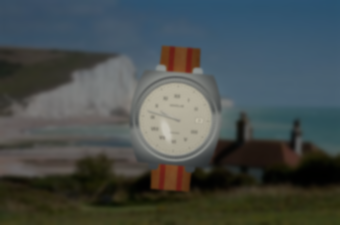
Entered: {"hour": 9, "minute": 47}
